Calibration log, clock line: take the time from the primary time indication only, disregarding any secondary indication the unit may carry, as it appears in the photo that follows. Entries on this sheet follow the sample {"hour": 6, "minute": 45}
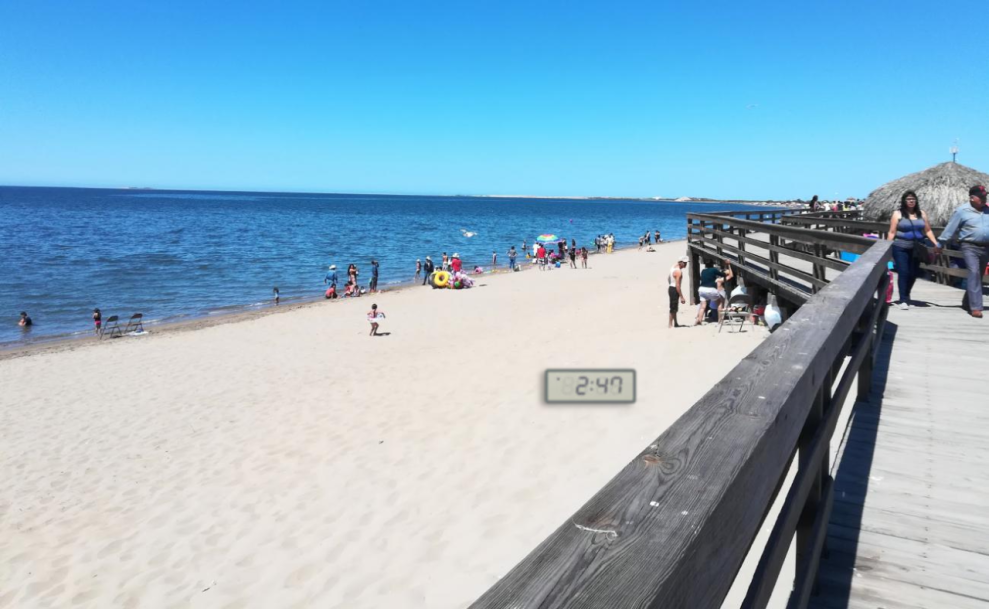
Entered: {"hour": 2, "minute": 47}
